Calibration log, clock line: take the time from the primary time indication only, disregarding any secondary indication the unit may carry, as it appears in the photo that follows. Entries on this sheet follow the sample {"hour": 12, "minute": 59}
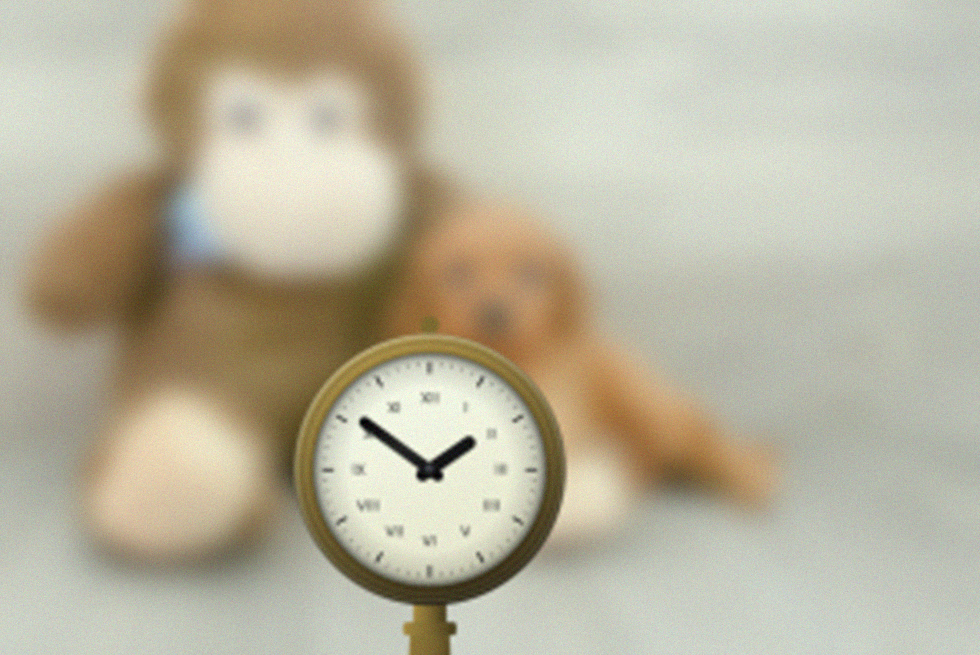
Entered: {"hour": 1, "minute": 51}
